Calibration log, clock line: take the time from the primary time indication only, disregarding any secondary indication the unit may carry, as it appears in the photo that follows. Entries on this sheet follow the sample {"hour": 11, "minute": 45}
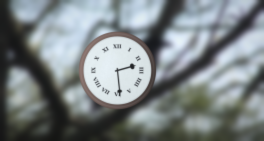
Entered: {"hour": 2, "minute": 29}
